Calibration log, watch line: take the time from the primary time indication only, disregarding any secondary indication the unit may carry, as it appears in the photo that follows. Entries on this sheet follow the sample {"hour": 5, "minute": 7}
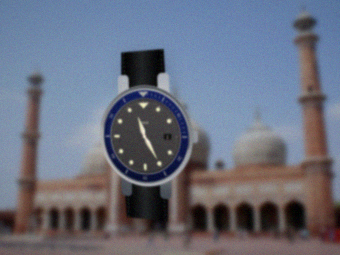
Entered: {"hour": 11, "minute": 25}
